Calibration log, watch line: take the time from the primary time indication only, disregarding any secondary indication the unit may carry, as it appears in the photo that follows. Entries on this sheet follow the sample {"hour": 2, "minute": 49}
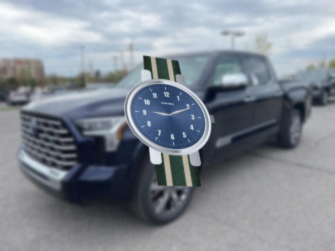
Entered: {"hour": 9, "minute": 11}
